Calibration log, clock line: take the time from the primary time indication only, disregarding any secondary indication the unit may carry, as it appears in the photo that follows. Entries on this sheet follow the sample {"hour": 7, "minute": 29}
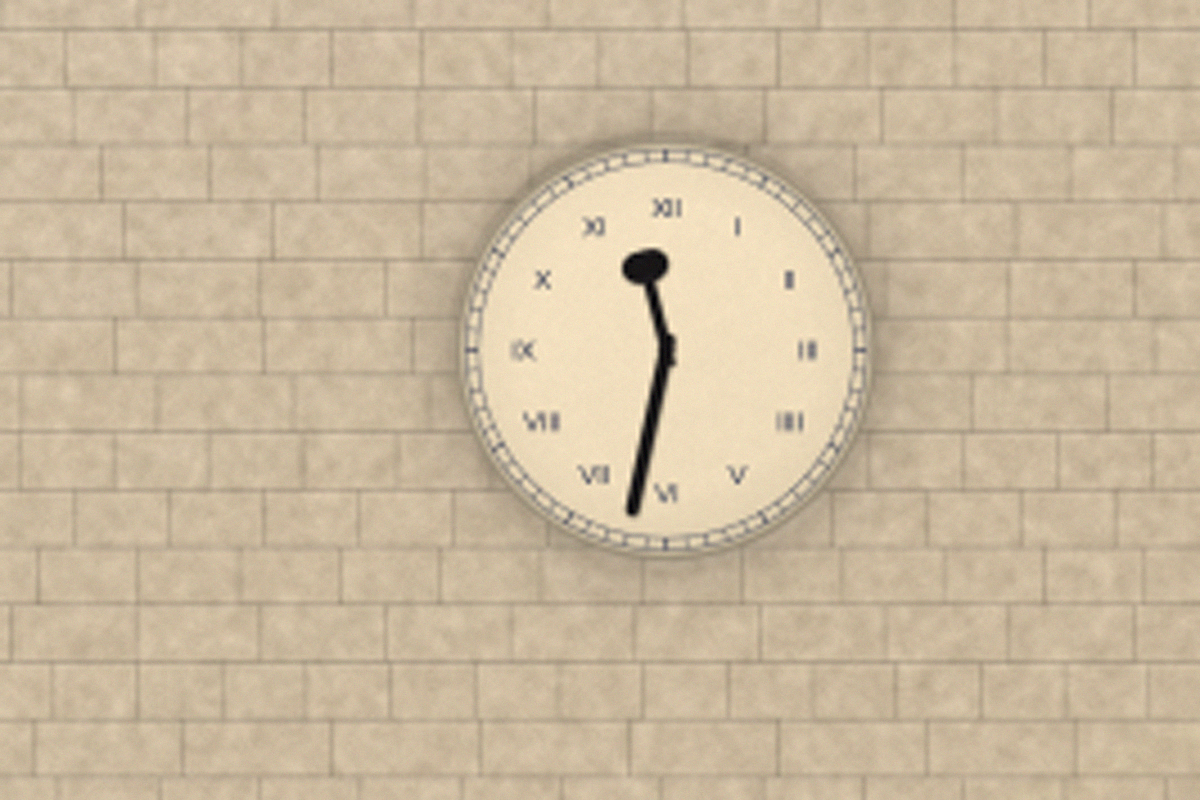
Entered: {"hour": 11, "minute": 32}
